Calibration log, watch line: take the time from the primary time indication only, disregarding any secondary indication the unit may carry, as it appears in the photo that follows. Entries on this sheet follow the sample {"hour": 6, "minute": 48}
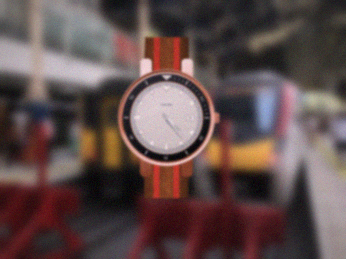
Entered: {"hour": 4, "minute": 24}
